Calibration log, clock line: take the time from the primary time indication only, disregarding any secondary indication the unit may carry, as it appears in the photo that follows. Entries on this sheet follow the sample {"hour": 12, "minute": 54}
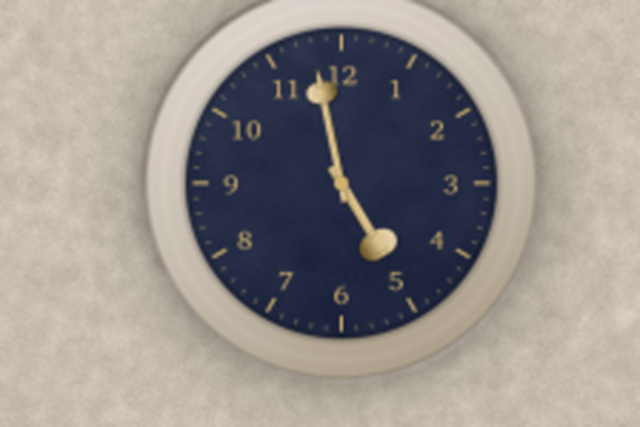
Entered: {"hour": 4, "minute": 58}
